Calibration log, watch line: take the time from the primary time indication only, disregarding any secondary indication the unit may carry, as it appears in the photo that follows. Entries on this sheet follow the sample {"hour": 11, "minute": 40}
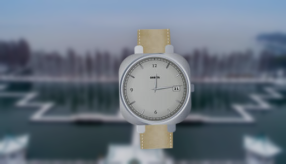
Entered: {"hour": 12, "minute": 14}
